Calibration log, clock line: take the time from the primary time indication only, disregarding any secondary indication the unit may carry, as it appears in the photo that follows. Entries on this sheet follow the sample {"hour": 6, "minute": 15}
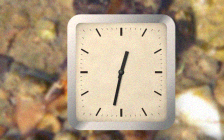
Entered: {"hour": 12, "minute": 32}
